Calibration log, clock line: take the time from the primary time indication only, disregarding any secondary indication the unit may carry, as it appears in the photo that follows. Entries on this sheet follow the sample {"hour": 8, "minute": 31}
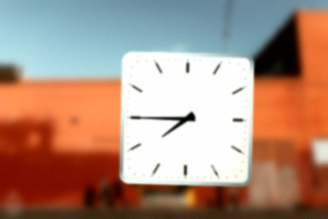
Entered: {"hour": 7, "minute": 45}
